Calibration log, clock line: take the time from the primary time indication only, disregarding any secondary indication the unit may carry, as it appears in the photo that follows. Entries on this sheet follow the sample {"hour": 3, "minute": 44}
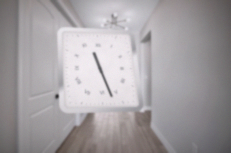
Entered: {"hour": 11, "minute": 27}
